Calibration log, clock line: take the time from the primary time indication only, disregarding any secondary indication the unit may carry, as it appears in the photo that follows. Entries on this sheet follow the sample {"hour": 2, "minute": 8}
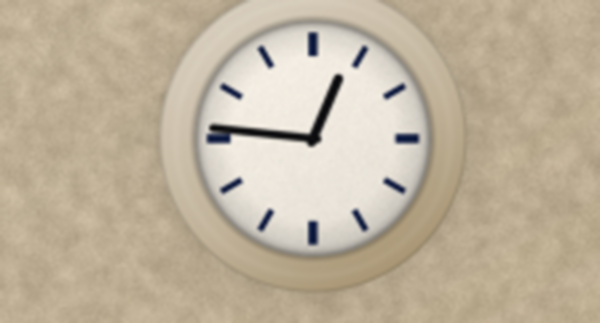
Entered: {"hour": 12, "minute": 46}
